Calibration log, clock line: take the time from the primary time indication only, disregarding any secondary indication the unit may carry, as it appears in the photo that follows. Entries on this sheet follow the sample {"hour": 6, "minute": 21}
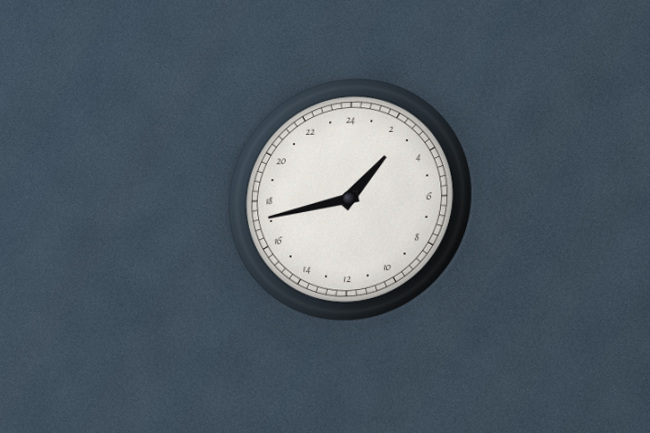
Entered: {"hour": 2, "minute": 43}
